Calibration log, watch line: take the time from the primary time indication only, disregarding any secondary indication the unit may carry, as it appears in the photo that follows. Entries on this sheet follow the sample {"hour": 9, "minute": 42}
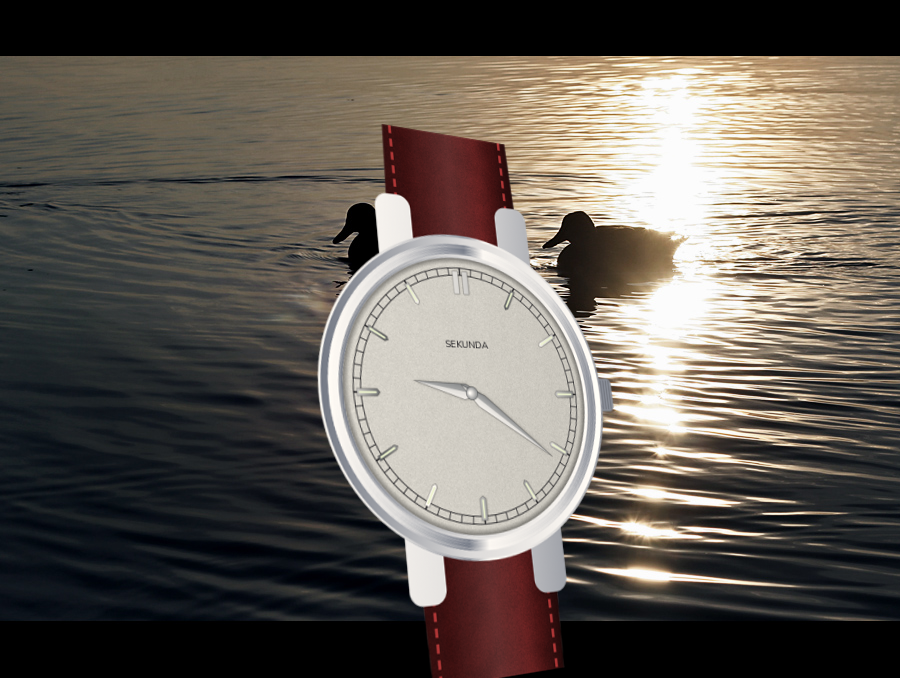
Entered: {"hour": 9, "minute": 21}
